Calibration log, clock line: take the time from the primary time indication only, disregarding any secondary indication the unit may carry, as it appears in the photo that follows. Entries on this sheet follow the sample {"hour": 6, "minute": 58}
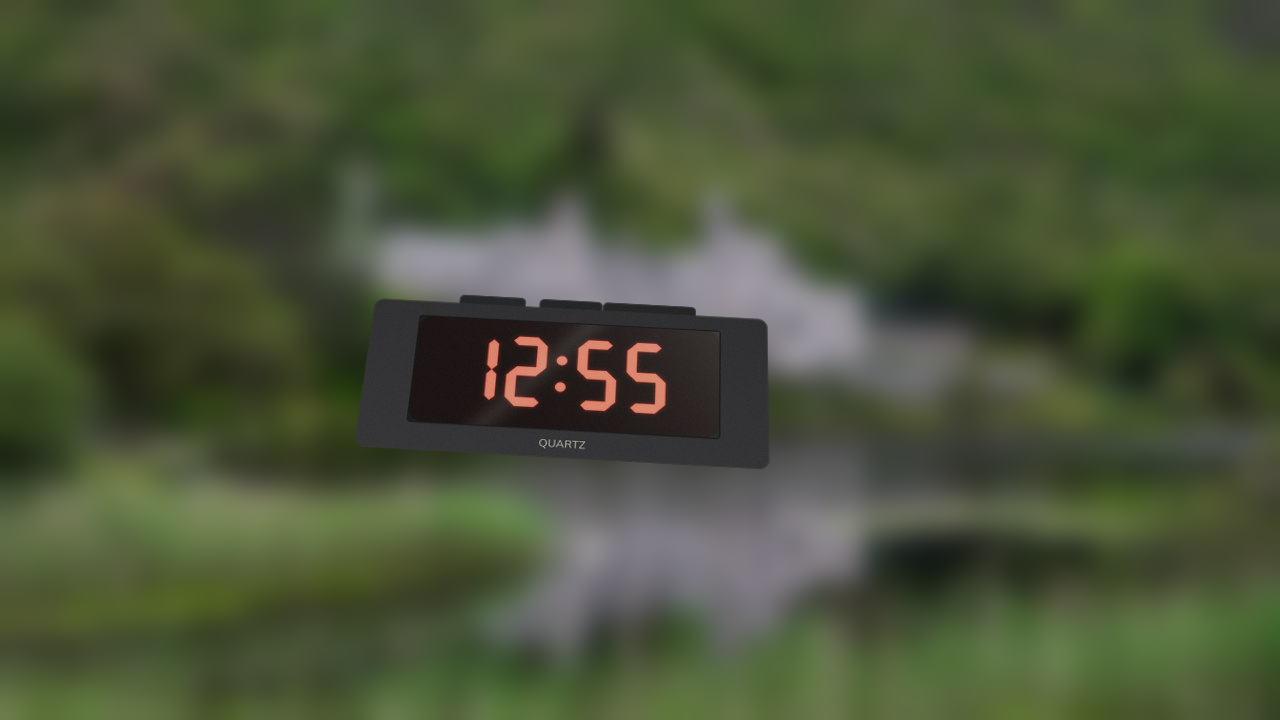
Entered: {"hour": 12, "minute": 55}
